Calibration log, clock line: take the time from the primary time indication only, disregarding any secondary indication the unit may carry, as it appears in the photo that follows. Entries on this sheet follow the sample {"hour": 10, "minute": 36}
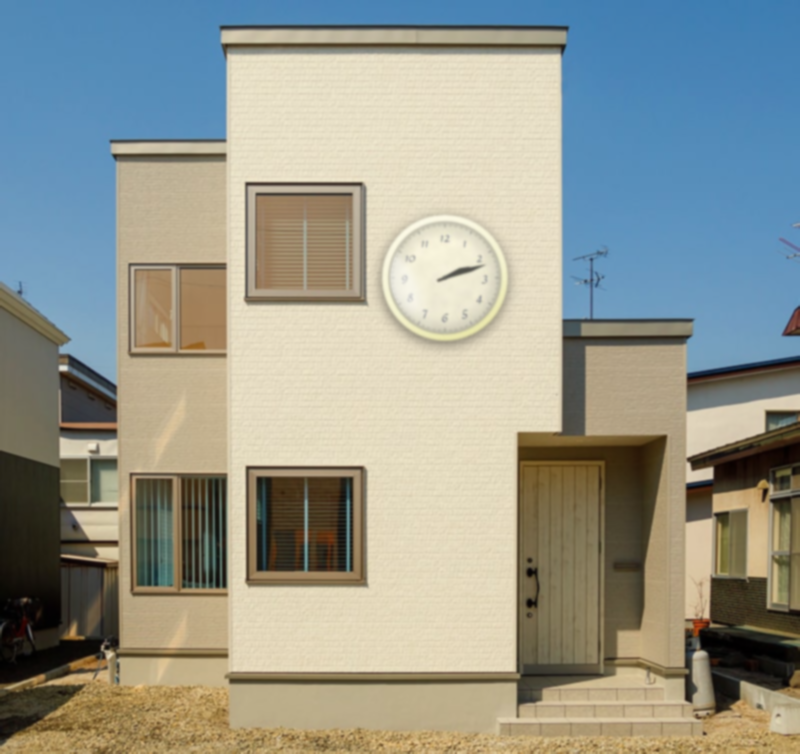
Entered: {"hour": 2, "minute": 12}
